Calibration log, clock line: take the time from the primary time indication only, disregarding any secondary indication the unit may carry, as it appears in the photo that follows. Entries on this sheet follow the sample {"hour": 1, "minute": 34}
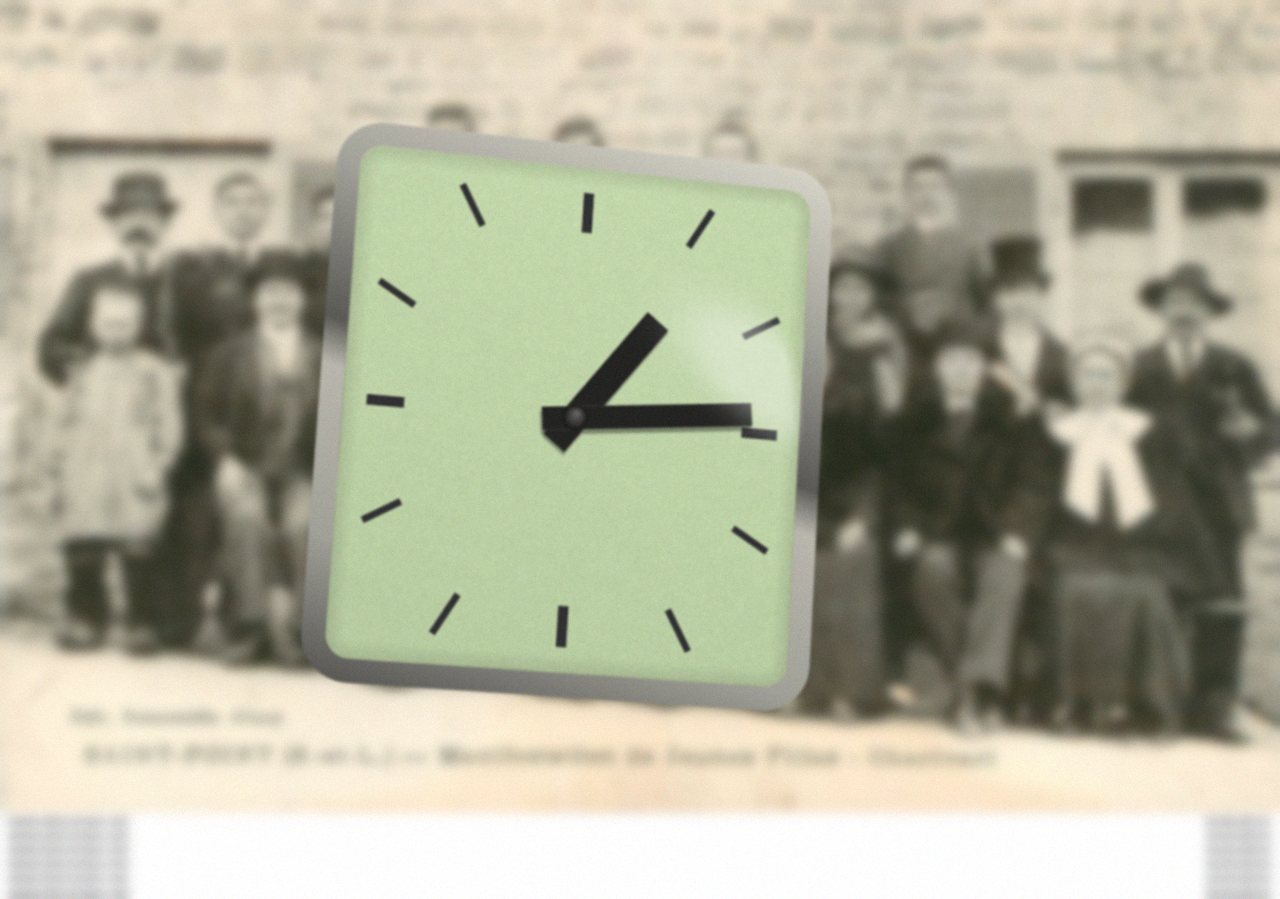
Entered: {"hour": 1, "minute": 14}
